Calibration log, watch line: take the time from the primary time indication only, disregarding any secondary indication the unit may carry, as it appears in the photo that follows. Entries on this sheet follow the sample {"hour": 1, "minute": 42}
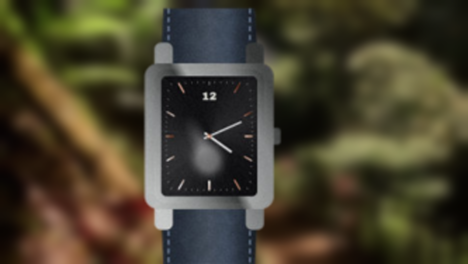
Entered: {"hour": 4, "minute": 11}
